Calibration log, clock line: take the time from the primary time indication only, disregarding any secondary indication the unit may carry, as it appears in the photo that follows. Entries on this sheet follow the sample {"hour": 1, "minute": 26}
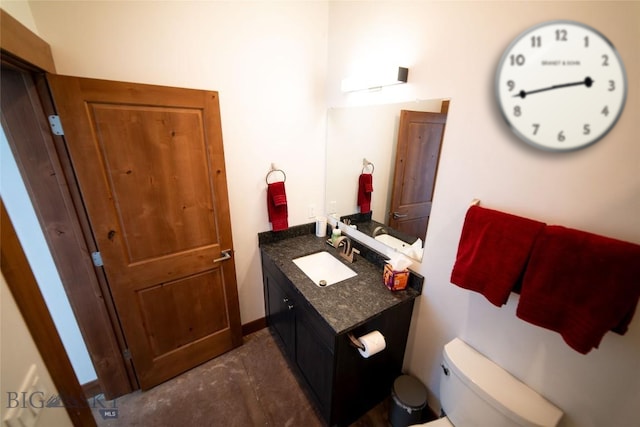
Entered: {"hour": 2, "minute": 43}
